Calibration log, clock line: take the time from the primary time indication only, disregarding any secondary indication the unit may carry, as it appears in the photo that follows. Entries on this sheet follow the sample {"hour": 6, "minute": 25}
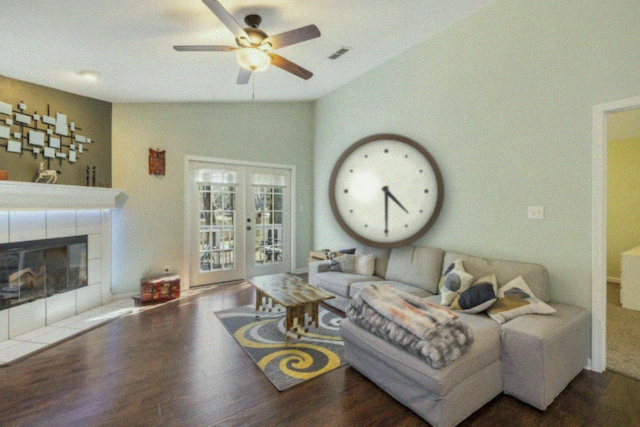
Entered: {"hour": 4, "minute": 30}
